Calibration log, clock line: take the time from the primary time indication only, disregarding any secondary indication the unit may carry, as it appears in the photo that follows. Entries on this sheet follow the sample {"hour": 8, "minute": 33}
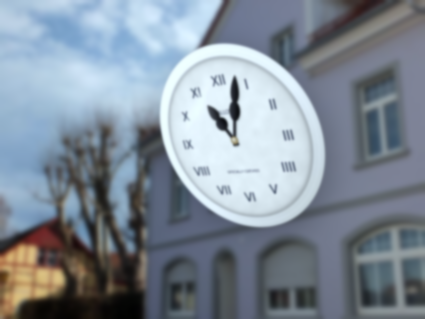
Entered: {"hour": 11, "minute": 3}
